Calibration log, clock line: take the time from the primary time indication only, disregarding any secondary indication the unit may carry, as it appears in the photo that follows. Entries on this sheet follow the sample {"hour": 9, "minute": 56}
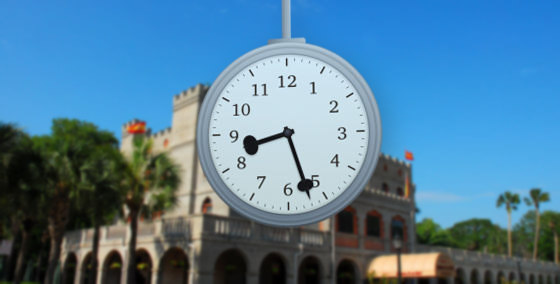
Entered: {"hour": 8, "minute": 27}
